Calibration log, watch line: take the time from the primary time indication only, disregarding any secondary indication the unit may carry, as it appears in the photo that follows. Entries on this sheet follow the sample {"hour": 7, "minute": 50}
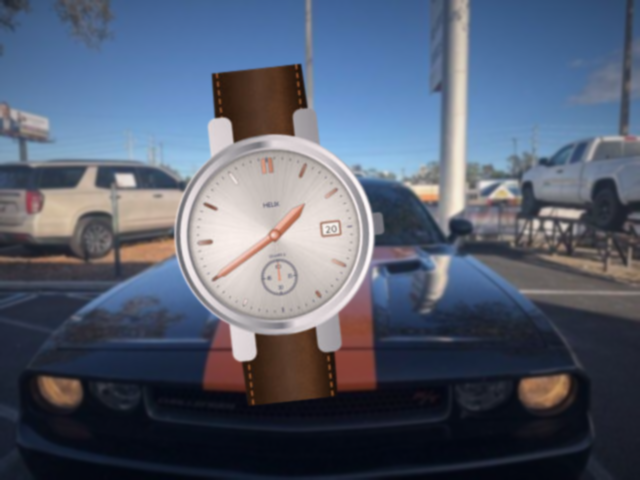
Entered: {"hour": 1, "minute": 40}
